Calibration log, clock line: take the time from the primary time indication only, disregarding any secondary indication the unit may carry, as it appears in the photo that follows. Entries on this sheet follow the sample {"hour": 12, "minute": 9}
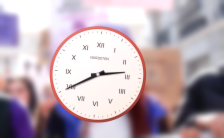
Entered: {"hour": 2, "minute": 40}
